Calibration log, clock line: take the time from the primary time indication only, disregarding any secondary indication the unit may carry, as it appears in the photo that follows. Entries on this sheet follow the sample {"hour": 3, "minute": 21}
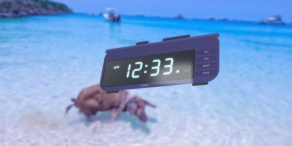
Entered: {"hour": 12, "minute": 33}
